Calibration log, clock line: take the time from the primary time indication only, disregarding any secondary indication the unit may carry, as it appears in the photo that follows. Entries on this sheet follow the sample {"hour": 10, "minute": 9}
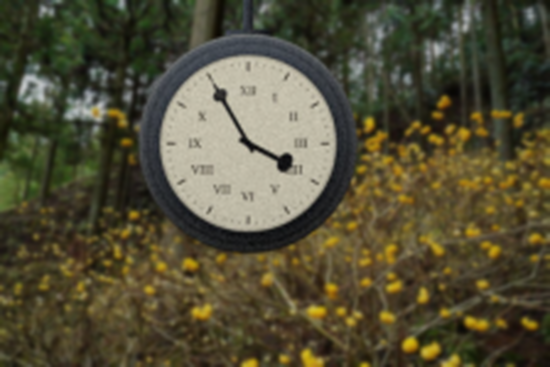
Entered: {"hour": 3, "minute": 55}
